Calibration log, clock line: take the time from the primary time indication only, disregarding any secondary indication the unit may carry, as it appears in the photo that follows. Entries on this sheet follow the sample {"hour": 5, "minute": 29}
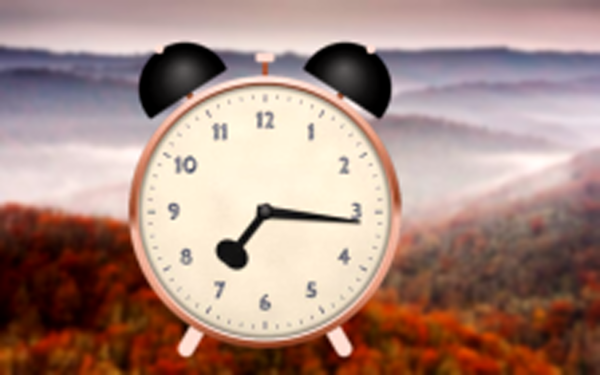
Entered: {"hour": 7, "minute": 16}
